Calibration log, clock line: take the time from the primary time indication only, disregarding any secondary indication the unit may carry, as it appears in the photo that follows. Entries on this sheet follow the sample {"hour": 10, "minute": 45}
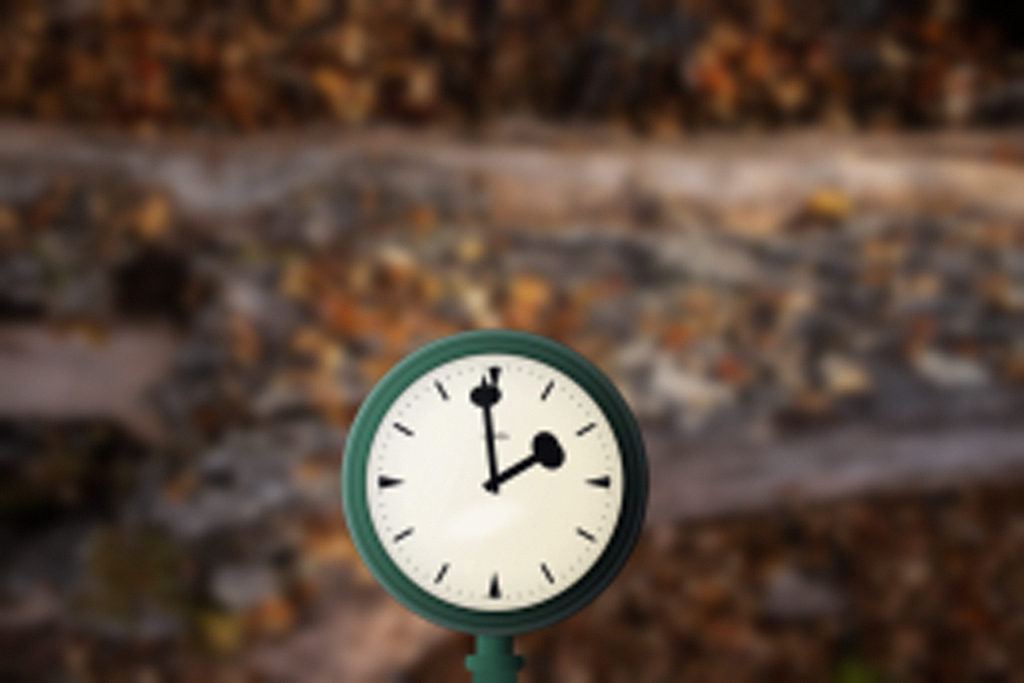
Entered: {"hour": 1, "minute": 59}
